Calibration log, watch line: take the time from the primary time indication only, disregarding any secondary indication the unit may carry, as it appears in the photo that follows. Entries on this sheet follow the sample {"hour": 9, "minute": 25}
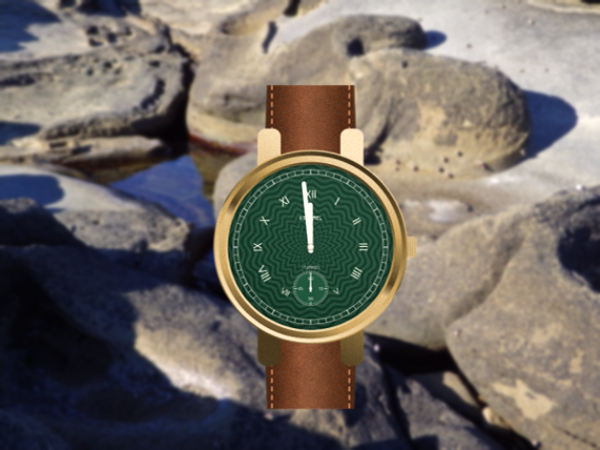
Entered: {"hour": 11, "minute": 59}
